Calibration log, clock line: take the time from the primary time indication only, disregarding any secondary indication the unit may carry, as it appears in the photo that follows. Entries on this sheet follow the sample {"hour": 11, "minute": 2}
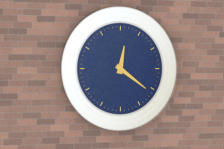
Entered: {"hour": 12, "minute": 21}
